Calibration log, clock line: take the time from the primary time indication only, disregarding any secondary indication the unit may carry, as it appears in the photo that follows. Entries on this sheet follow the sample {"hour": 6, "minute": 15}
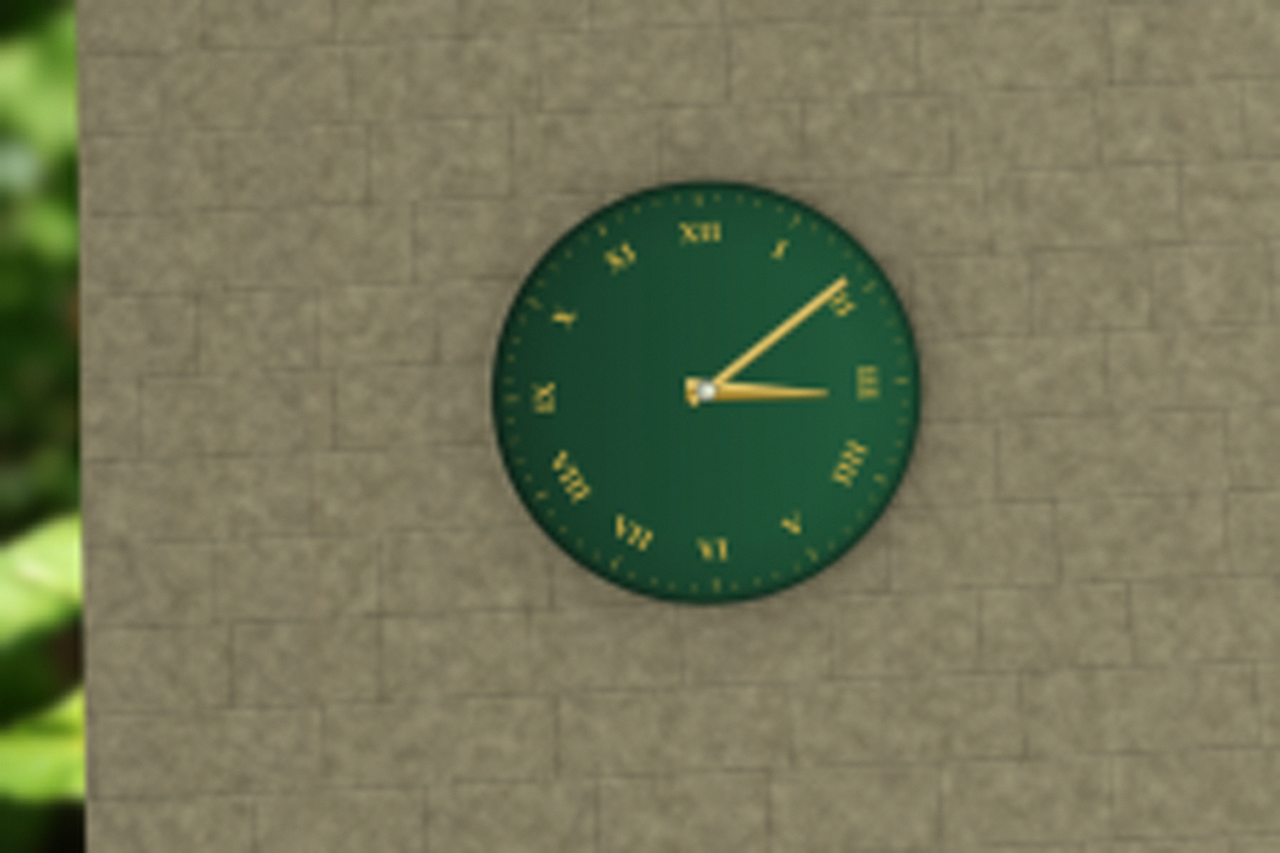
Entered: {"hour": 3, "minute": 9}
